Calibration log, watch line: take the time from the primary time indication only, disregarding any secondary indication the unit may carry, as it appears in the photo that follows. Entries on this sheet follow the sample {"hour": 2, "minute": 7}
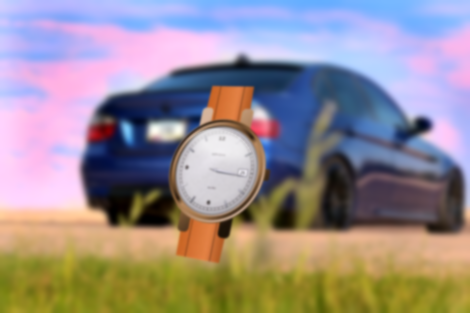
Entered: {"hour": 3, "minute": 16}
